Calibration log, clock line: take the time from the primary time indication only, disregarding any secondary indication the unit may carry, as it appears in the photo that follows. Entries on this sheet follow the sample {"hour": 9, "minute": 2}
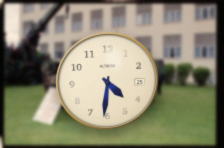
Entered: {"hour": 4, "minute": 31}
